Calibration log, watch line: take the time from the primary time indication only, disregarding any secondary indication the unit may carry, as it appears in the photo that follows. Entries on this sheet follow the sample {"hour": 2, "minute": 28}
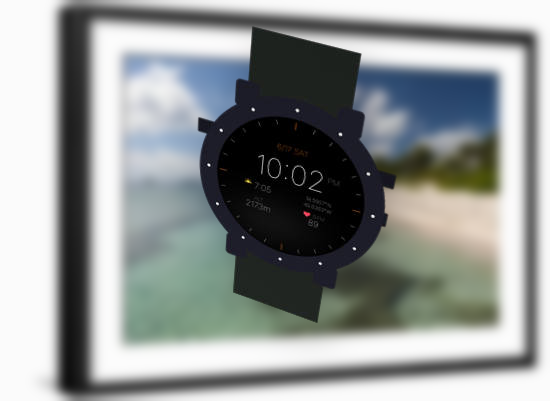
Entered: {"hour": 10, "minute": 2}
